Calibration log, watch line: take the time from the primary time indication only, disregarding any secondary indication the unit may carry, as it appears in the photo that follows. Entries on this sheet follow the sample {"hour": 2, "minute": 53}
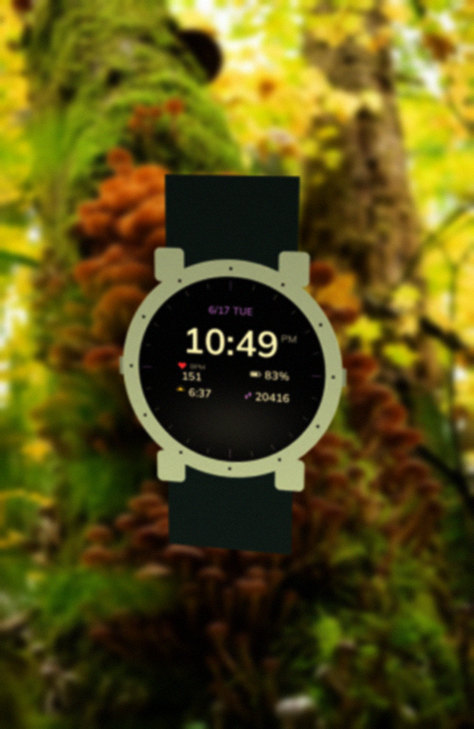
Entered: {"hour": 10, "minute": 49}
